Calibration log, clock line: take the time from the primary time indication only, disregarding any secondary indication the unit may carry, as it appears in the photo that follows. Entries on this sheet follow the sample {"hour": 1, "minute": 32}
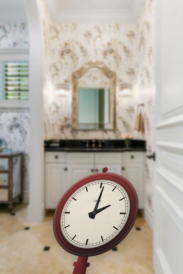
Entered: {"hour": 2, "minute": 1}
